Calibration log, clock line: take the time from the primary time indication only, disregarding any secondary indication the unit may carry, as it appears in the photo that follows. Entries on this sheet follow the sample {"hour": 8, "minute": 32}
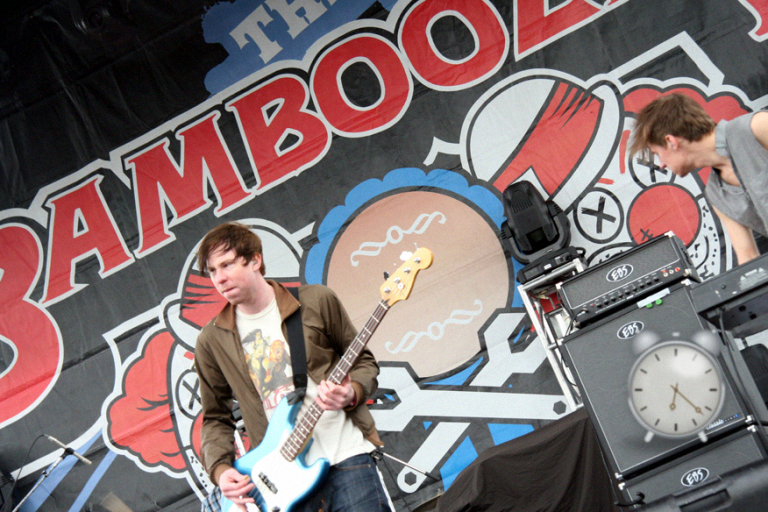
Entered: {"hour": 6, "minute": 22}
